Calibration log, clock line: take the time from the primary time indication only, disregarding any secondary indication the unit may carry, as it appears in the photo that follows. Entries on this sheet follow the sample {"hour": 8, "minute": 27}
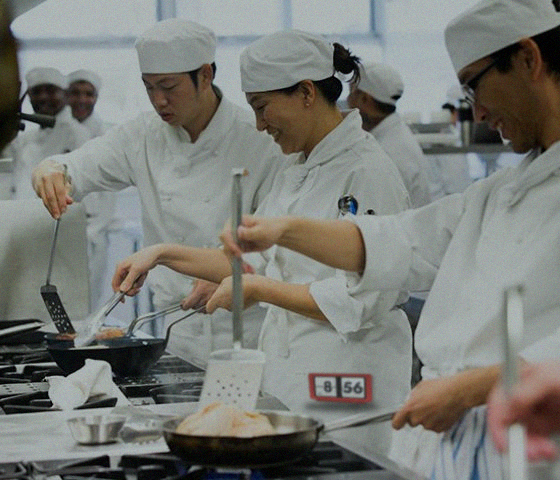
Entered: {"hour": 8, "minute": 56}
